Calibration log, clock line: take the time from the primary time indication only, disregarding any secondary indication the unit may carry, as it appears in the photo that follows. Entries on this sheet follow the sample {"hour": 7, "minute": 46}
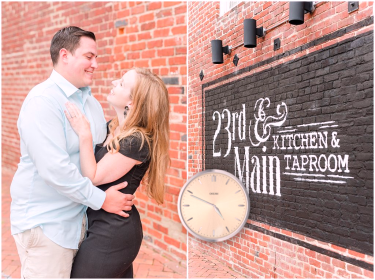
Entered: {"hour": 4, "minute": 49}
